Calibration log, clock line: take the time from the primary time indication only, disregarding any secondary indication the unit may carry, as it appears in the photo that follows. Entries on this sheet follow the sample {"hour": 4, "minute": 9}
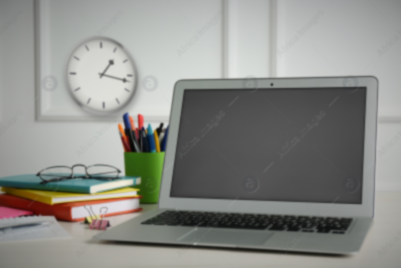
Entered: {"hour": 1, "minute": 17}
